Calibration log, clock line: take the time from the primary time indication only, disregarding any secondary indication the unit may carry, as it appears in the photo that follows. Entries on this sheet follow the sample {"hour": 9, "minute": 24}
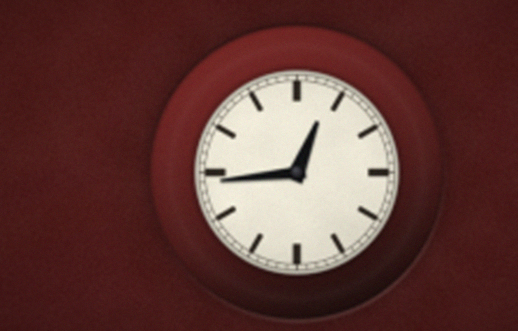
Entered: {"hour": 12, "minute": 44}
